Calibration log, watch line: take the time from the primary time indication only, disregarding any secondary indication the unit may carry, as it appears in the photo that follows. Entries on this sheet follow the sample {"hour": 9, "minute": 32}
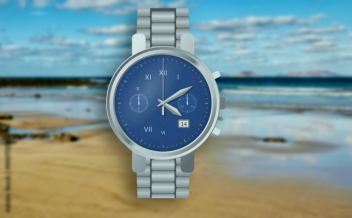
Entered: {"hour": 4, "minute": 10}
